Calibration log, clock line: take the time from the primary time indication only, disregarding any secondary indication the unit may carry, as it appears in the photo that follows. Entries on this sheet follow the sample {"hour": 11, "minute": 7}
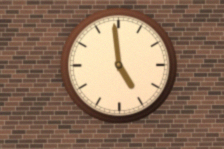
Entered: {"hour": 4, "minute": 59}
